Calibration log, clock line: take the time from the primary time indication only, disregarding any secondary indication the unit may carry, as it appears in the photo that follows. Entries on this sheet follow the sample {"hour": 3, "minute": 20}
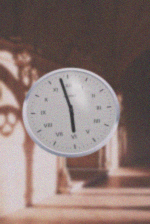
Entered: {"hour": 5, "minute": 58}
